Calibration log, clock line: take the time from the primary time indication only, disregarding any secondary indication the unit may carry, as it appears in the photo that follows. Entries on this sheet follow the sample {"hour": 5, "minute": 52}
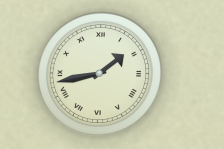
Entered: {"hour": 1, "minute": 43}
